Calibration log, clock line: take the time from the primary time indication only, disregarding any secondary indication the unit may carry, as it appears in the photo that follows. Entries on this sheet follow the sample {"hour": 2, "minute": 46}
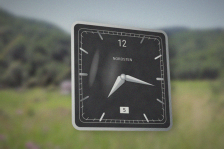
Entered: {"hour": 7, "minute": 17}
